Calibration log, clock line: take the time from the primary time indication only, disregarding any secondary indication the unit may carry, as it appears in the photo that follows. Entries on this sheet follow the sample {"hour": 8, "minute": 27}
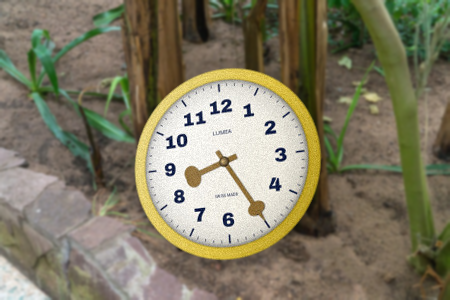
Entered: {"hour": 8, "minute": 25}
